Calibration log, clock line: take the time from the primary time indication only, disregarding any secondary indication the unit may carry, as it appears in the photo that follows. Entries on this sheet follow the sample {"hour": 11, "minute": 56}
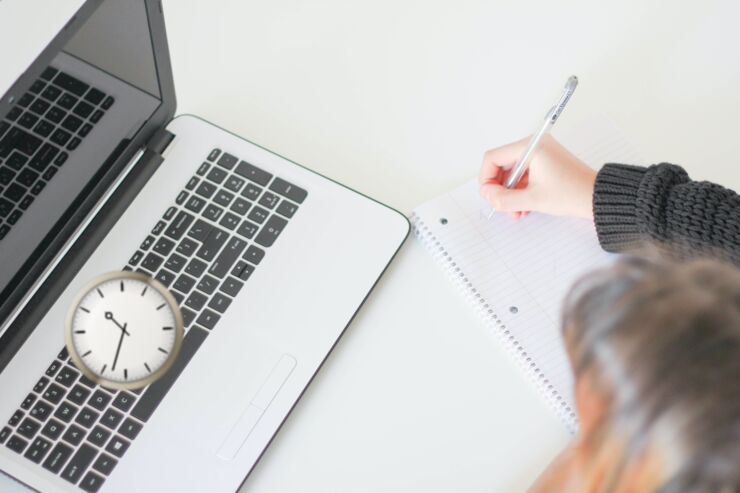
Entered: {"hour": 10, "minute": 33}
